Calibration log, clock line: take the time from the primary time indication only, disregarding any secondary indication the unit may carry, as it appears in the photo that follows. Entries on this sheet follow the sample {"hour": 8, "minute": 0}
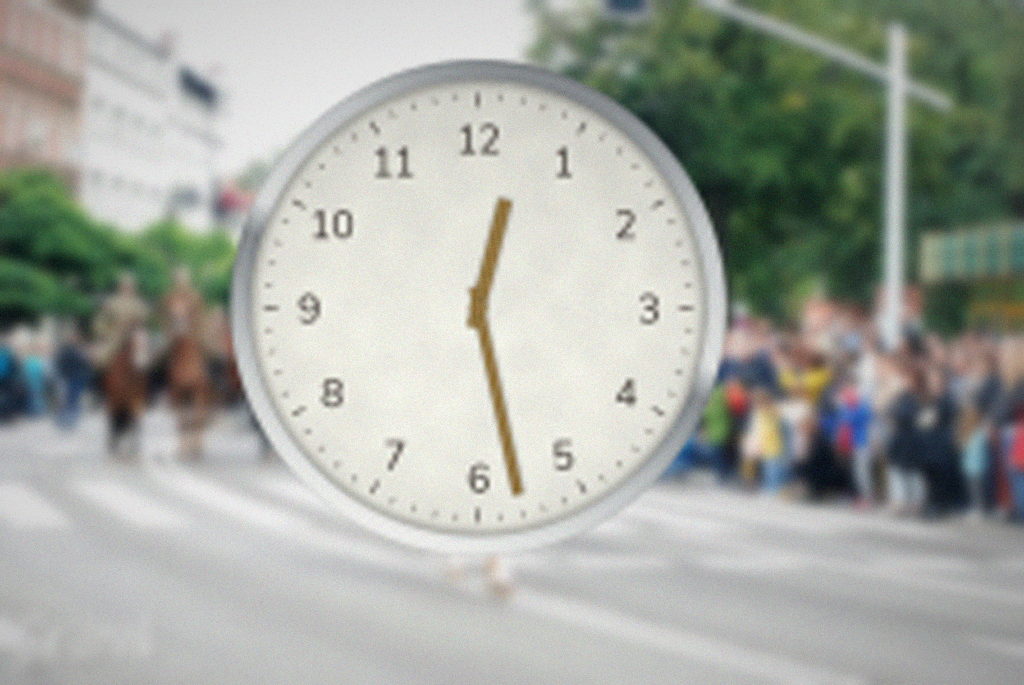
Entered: {"hour": 12, "minute": 28}
